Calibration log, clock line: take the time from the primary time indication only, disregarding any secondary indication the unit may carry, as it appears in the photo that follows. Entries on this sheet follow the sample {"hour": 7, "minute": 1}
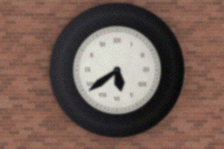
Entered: {"hour": 5, "minute": 39}
